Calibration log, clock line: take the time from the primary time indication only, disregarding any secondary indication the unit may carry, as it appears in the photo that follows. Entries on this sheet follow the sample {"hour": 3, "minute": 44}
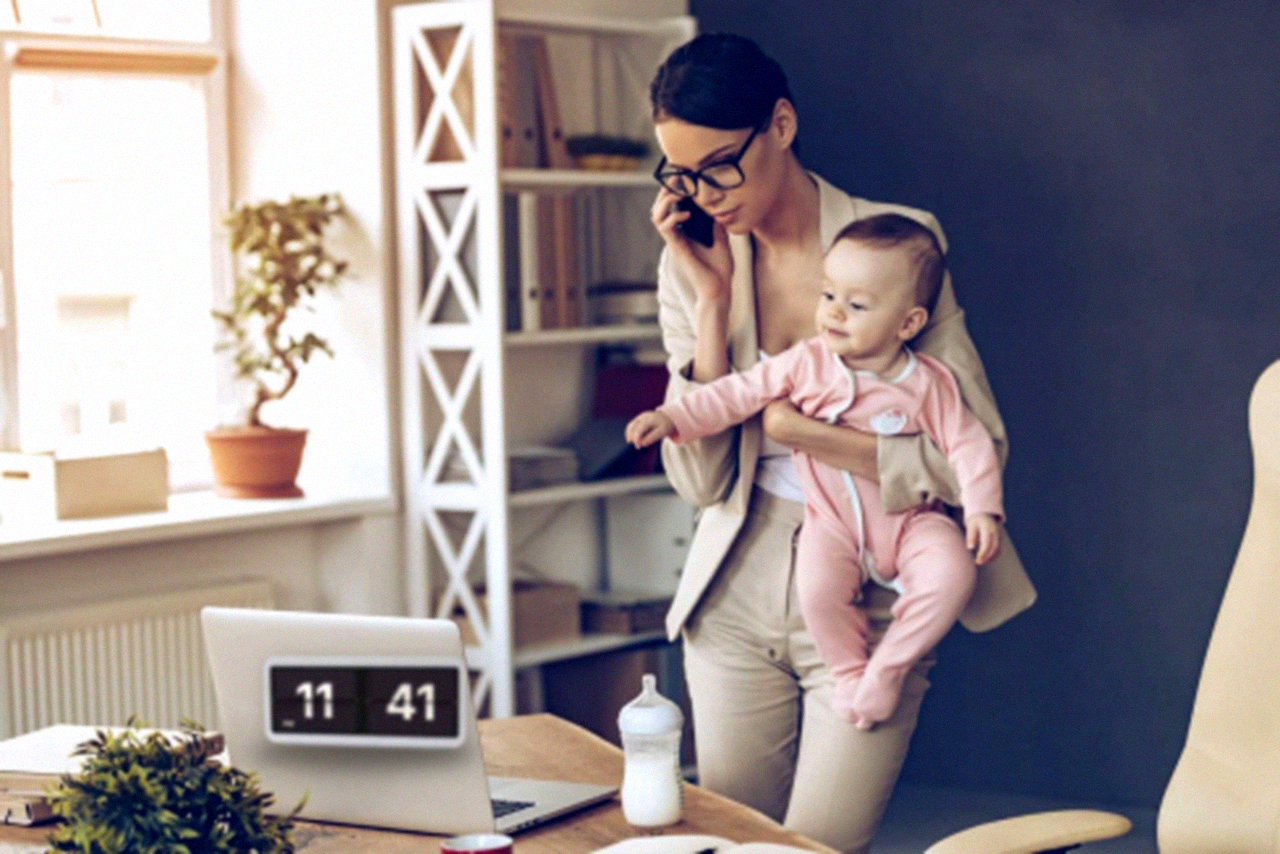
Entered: {"hour": 11, "minute": 41}
